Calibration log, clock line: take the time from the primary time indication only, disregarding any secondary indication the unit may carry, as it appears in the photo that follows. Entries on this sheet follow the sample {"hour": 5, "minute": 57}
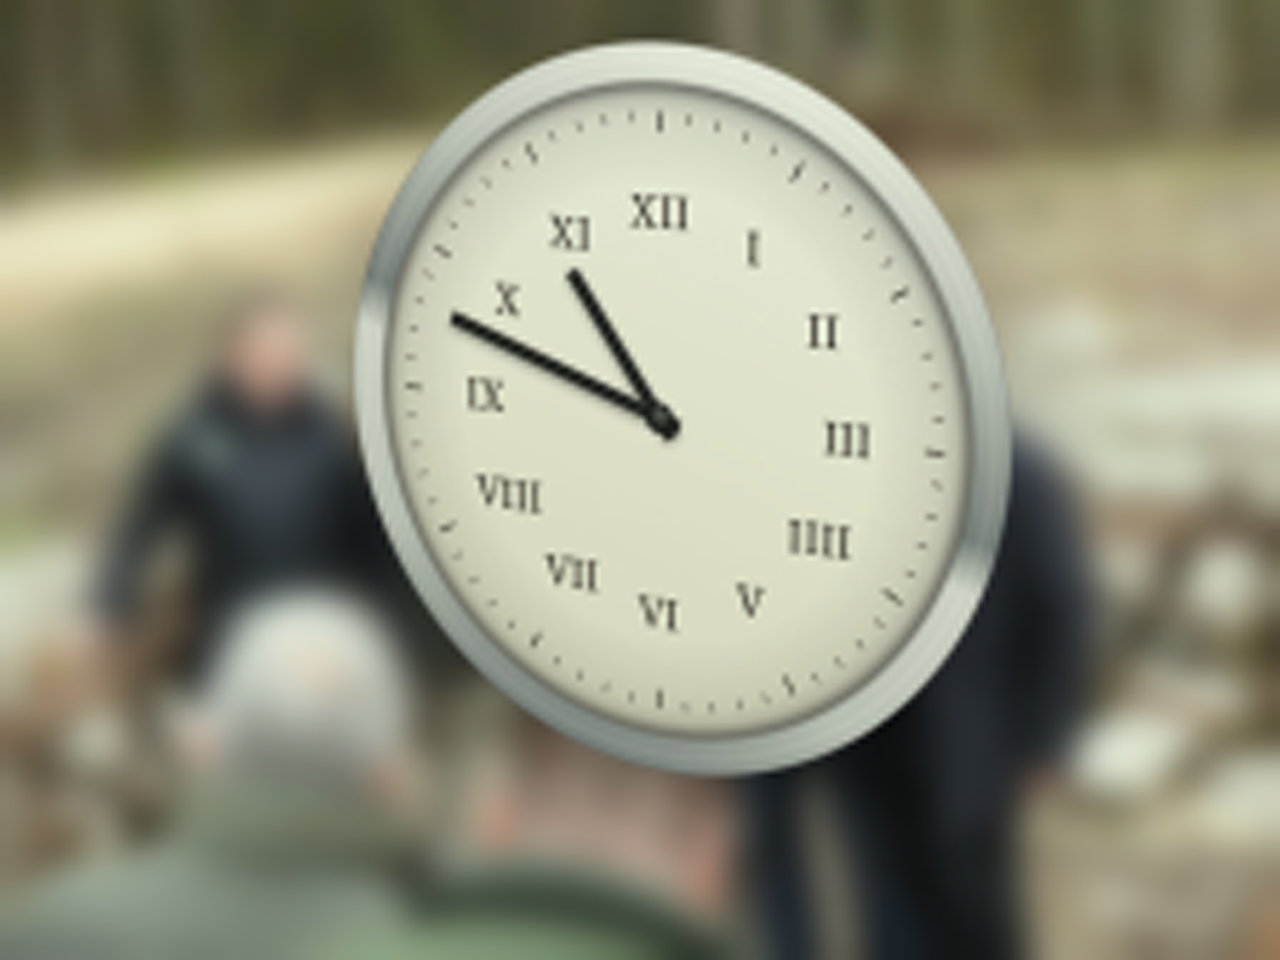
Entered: {"hour": 10, "minute": 48}
